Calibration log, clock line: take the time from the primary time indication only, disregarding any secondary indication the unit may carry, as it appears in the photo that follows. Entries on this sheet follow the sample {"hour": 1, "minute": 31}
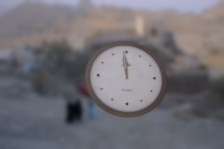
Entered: {"hour": 11, "minute": 59}
